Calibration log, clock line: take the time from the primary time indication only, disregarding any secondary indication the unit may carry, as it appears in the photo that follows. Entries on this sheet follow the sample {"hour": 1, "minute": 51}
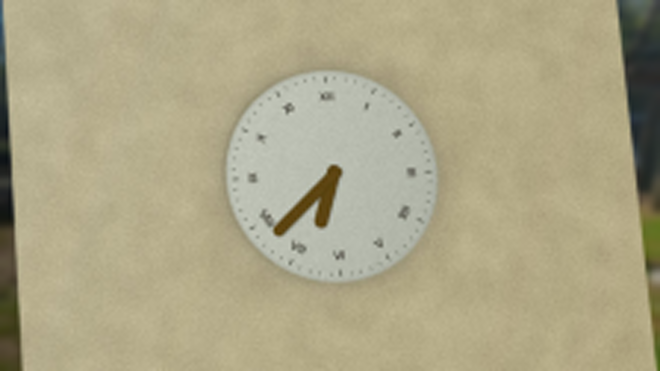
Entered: {"hour": 6, "minute": 38}
